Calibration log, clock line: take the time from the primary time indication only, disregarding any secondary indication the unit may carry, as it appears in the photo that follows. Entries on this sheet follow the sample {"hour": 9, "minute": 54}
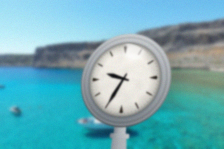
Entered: {"hour": 9, "minute": 35}
